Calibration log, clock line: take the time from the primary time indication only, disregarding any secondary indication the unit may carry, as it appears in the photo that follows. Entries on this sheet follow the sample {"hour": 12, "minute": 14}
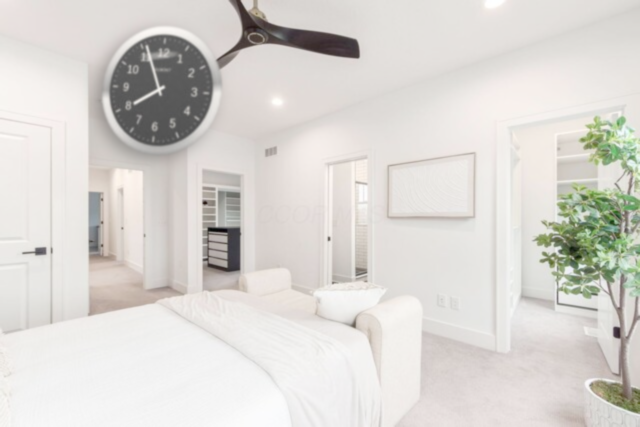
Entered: {"hour": 7, "minute": 56}
